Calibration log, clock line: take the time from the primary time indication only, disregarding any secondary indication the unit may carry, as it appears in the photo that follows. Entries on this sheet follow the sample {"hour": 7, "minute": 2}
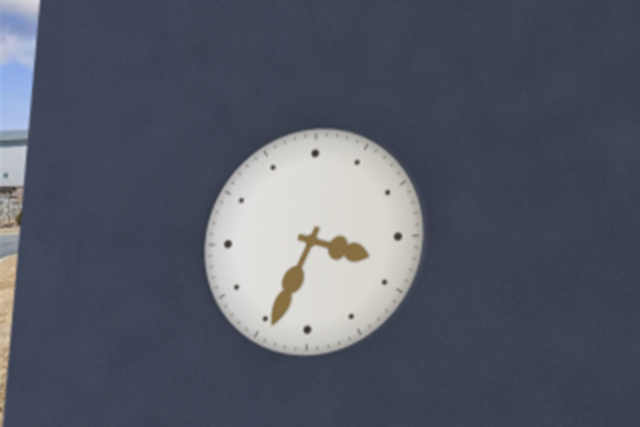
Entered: {"hour": 3, "minute": 34}
